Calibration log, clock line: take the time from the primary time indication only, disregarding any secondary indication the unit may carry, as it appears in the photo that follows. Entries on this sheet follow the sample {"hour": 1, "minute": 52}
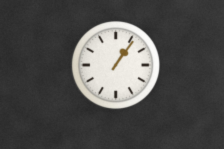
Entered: {"hour": 1, "minute": 6}
